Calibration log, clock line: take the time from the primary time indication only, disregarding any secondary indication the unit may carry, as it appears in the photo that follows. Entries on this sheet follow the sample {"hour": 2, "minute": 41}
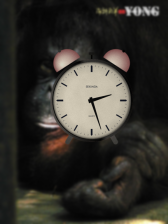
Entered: {"hour": 2, "minute": 27}
